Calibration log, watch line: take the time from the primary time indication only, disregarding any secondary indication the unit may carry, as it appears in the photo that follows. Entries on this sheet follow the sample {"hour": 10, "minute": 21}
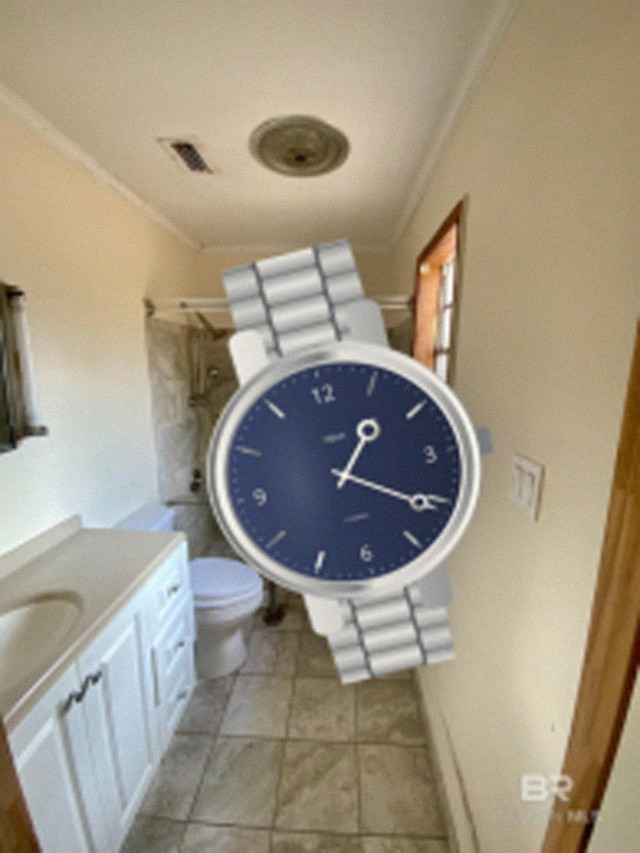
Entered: {"hour": 1, "minute": 21}
